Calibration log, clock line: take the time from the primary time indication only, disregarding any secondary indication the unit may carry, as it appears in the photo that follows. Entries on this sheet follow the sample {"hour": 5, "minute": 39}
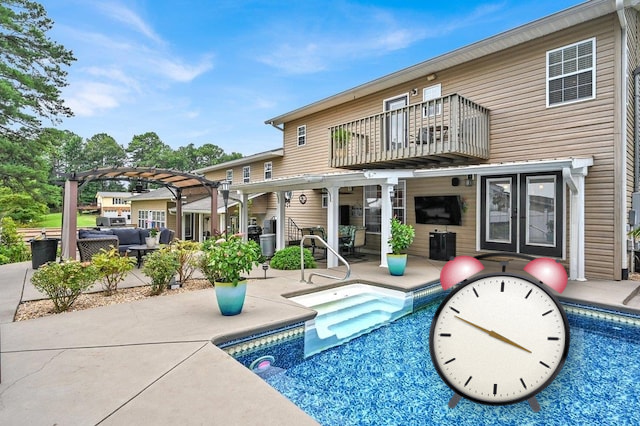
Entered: {"hour": 3, "minute": 49}
